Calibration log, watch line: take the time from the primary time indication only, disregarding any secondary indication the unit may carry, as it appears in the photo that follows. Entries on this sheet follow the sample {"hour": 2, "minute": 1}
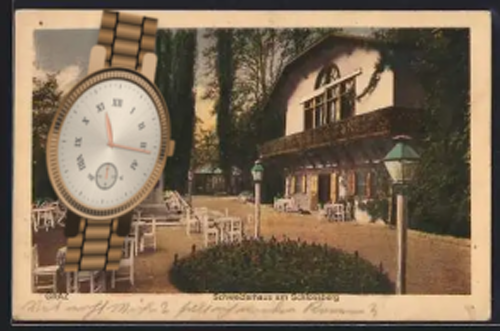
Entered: {"hour": 11, "minute": 16}
